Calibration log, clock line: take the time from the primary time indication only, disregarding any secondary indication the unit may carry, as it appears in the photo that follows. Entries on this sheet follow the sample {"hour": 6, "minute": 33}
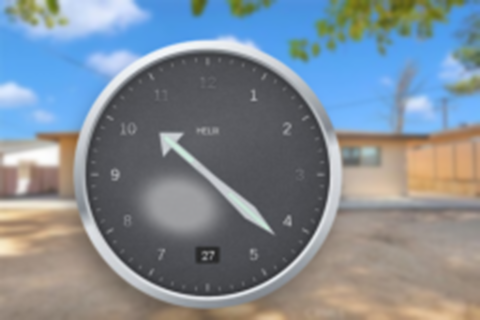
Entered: {"hour": 10, "minute": 22}
